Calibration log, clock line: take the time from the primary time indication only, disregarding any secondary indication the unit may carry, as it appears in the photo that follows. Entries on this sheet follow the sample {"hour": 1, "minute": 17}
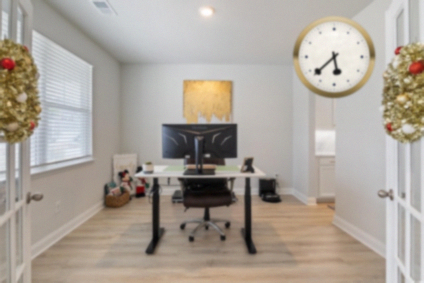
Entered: {"hour": 5, "minute": 38}
